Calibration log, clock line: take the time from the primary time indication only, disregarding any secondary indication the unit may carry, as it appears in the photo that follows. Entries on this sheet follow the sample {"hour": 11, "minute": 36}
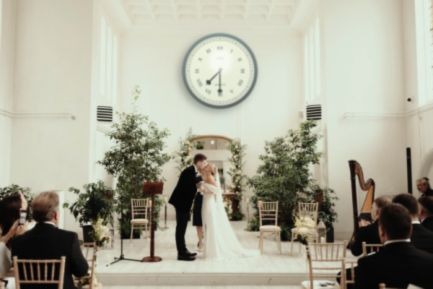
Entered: {"hour": 7, "minute": 30}
